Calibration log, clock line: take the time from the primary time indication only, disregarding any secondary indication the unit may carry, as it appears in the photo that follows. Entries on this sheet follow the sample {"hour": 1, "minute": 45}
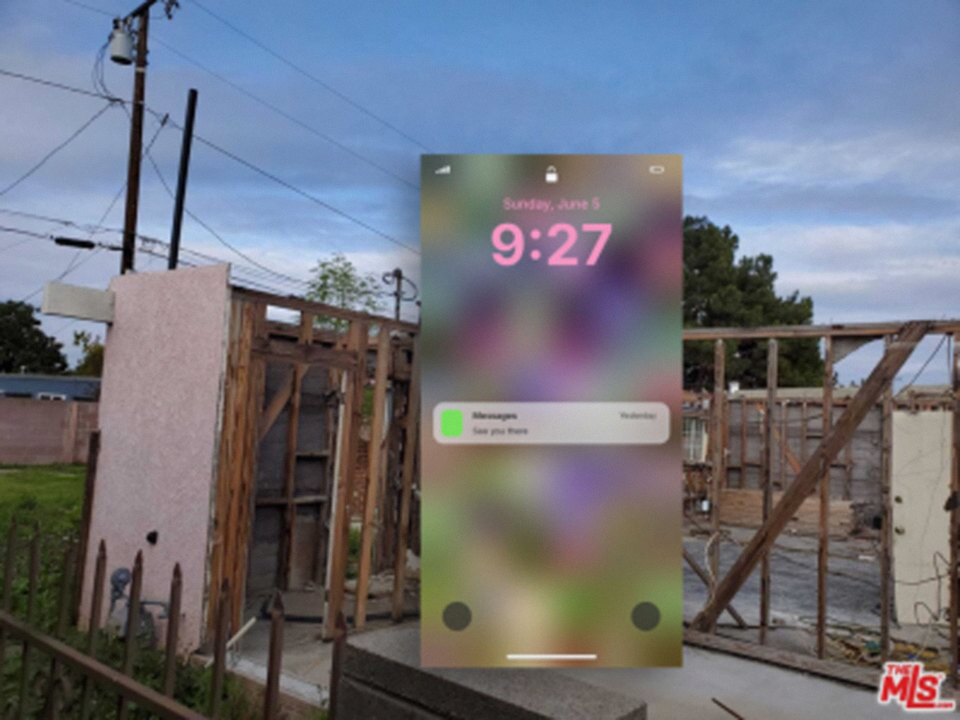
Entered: {"hour": 9, "minute": 27}
